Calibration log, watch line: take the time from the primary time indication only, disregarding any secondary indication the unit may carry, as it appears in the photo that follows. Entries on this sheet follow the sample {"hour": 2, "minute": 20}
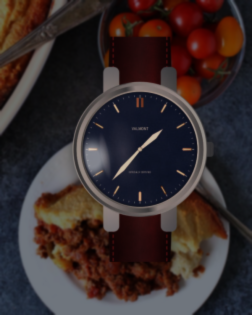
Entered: {"hour": 1, "minute": 37}
